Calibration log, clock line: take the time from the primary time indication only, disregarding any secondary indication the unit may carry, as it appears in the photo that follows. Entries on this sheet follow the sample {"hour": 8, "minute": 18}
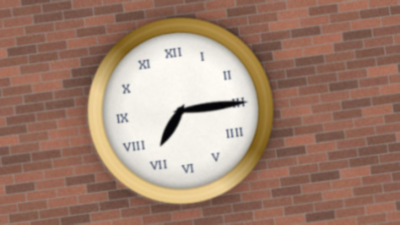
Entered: {"hour": 7, "minute": 15}
